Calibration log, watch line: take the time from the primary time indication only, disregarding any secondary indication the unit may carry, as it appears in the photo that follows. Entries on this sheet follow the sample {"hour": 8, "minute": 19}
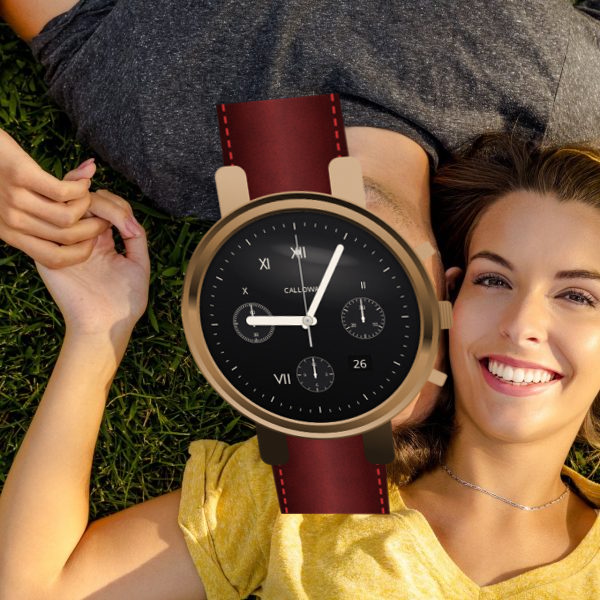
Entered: {"hour": 9, "minute": 5}
